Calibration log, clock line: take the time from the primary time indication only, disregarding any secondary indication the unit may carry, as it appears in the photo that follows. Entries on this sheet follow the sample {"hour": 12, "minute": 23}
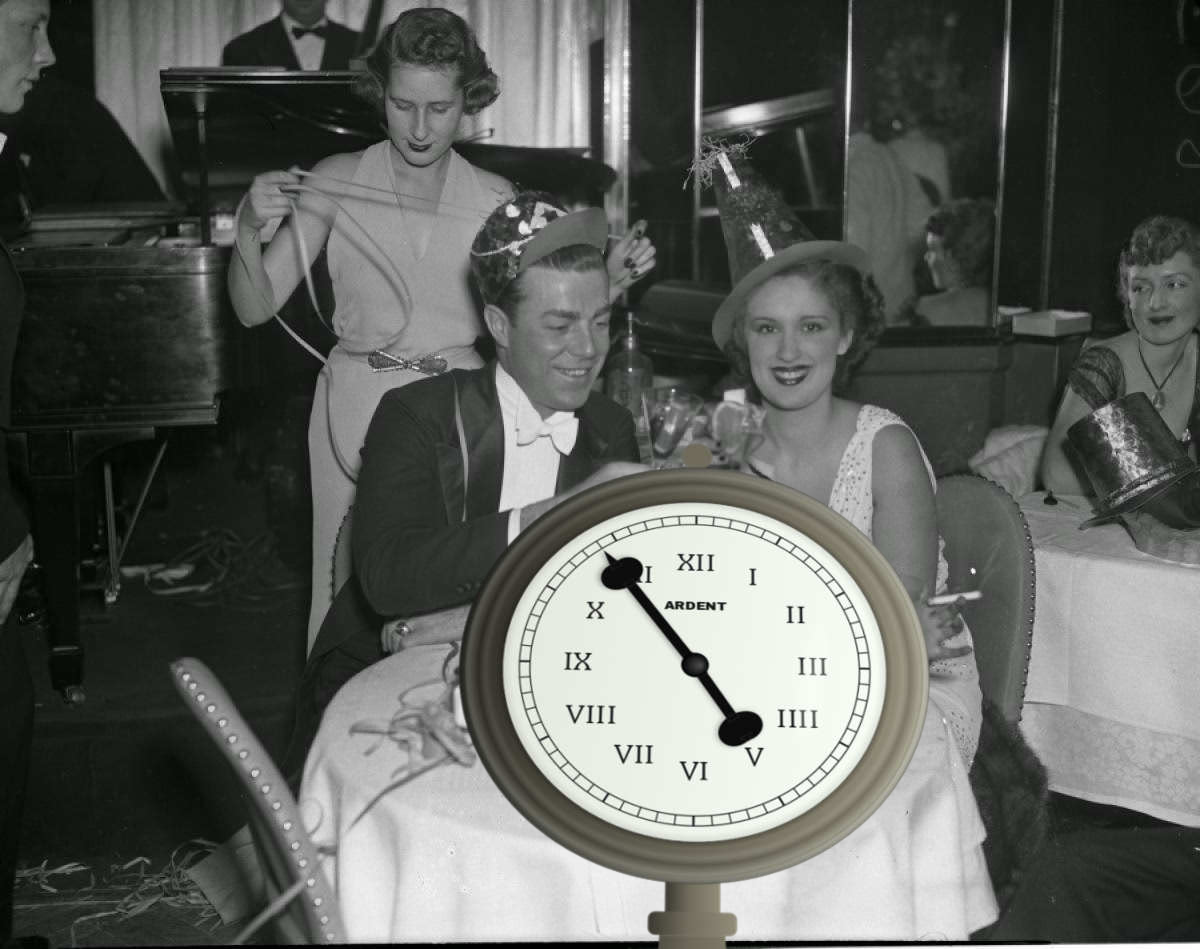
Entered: {"hour": 4, "minute": 54}
